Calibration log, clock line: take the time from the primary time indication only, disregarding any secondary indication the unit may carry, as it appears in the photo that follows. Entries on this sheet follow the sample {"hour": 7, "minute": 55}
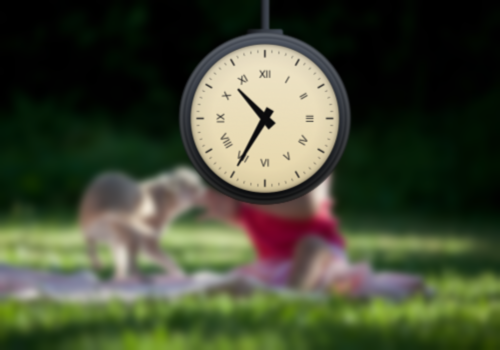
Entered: {"hour": 10, "minute": 35}
